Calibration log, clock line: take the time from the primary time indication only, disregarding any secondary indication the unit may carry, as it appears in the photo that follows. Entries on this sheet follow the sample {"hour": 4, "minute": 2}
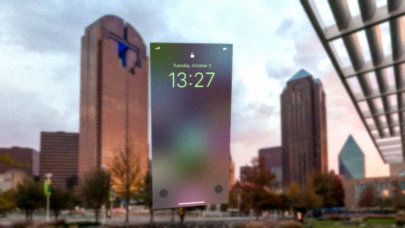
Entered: {"hour": 13, "minute": 27}
